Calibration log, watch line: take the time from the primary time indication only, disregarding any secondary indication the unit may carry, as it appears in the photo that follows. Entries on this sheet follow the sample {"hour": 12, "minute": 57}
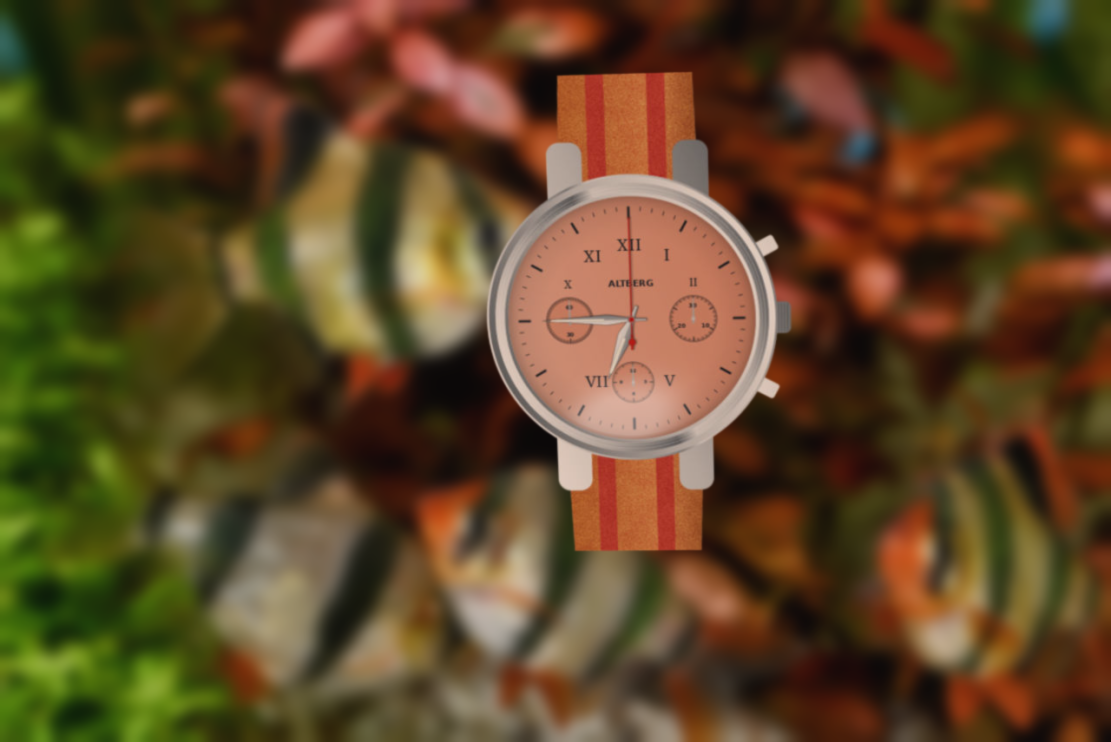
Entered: {"hour": 6, "minute": 45}
